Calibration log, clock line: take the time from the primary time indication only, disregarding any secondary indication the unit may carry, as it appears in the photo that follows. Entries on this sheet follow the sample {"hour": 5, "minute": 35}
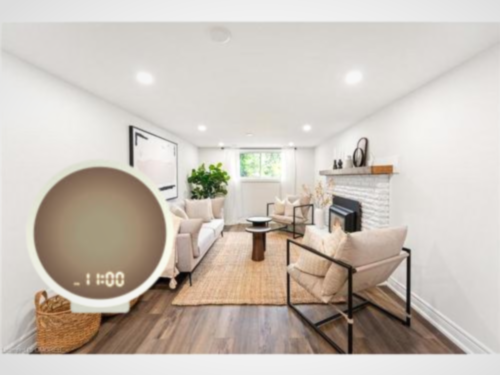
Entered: {"hour": 11, "minute": 0}
